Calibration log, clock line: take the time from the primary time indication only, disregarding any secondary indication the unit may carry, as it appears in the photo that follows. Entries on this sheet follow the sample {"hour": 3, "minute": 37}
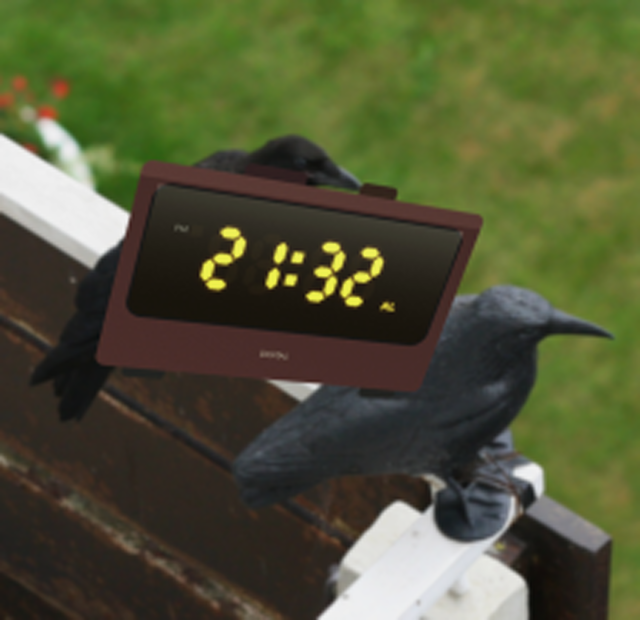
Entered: {"hour": 21, "minute": 32}
